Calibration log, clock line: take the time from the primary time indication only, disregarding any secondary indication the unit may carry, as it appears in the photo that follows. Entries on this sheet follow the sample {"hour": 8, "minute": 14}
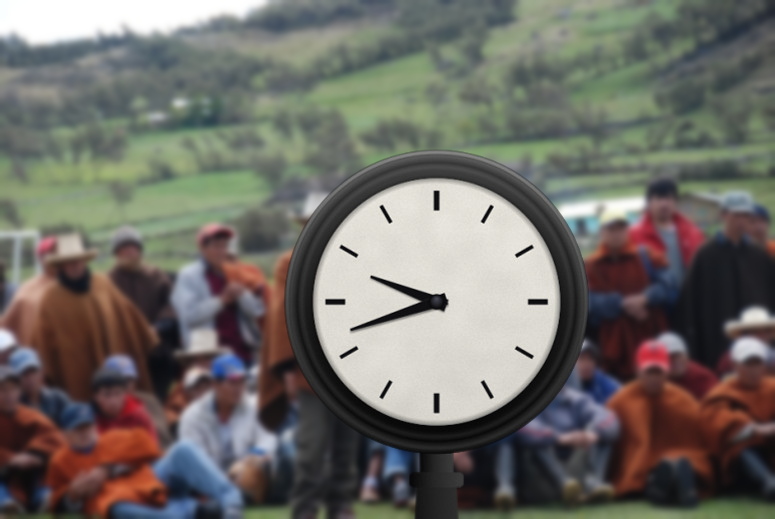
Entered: {"hour": 9, "minute": 42}
